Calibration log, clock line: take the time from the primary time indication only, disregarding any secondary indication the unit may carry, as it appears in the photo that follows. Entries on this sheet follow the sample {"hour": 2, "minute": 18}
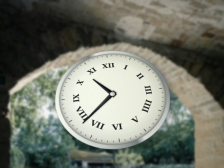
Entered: {"hour": 10, "minute": 38}
